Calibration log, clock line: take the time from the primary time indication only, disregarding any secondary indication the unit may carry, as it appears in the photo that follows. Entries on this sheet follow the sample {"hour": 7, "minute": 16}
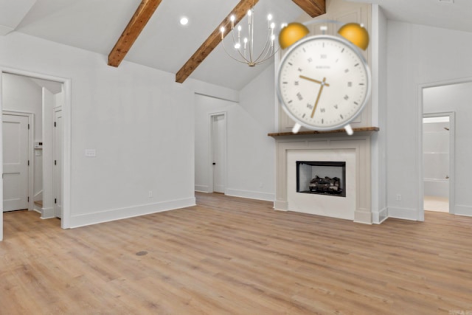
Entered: {"hour": 9, "minute": 33}
